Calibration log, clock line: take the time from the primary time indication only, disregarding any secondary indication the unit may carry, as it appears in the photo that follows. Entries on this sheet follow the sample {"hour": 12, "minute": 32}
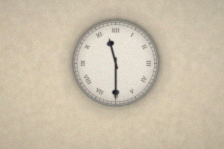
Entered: {"hour": 11, "minute": 30}
